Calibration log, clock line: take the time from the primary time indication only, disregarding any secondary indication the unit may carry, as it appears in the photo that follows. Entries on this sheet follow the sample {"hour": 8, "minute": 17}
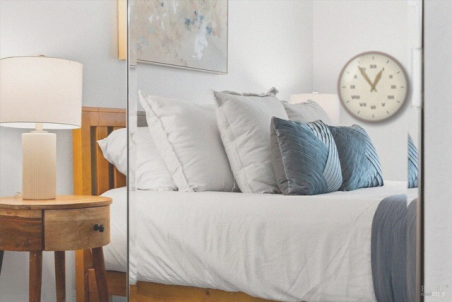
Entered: {"hour": 12, "minute": 54}
